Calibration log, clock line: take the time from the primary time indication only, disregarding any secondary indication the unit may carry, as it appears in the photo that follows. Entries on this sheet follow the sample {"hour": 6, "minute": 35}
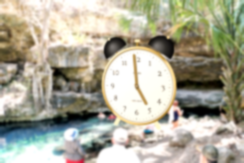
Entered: {"hour": 4, "minute": 59}
